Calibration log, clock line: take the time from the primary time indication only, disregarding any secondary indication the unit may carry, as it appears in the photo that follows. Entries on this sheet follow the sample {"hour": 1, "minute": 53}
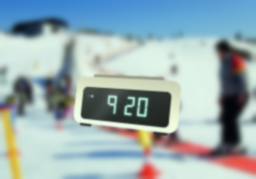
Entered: {"hour": 9, "minute": 20}
